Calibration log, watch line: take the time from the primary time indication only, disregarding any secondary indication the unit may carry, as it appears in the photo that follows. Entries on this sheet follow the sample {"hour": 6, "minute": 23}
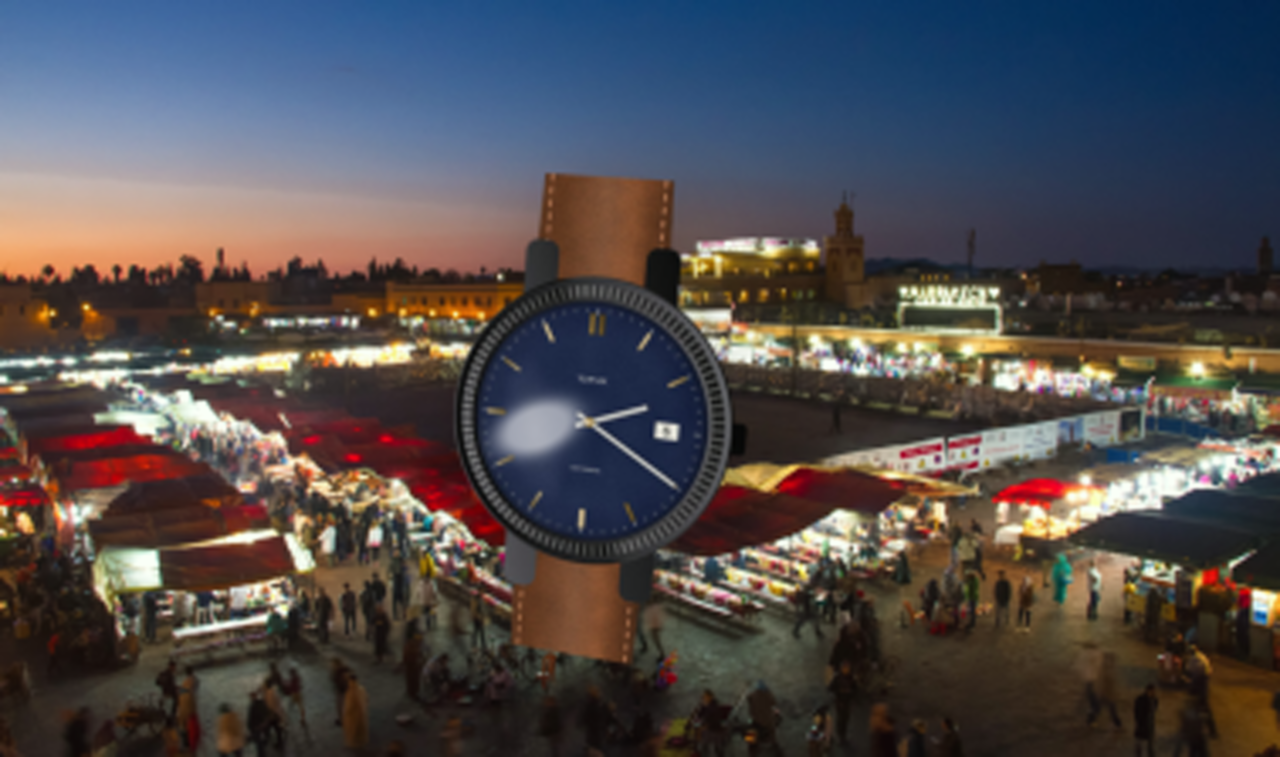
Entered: {"hour": 2, "minute": 20}
